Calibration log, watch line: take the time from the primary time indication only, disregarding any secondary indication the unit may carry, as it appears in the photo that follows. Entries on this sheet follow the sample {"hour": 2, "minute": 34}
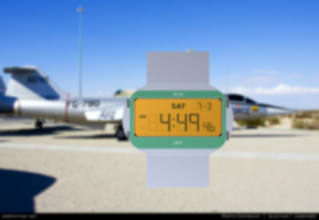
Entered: {"hour": 4, "minute": 49}
